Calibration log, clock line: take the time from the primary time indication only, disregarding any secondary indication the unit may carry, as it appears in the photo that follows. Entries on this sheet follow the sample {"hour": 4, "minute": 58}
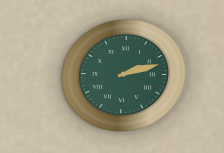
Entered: {"hour": 2, "minute": 12}
